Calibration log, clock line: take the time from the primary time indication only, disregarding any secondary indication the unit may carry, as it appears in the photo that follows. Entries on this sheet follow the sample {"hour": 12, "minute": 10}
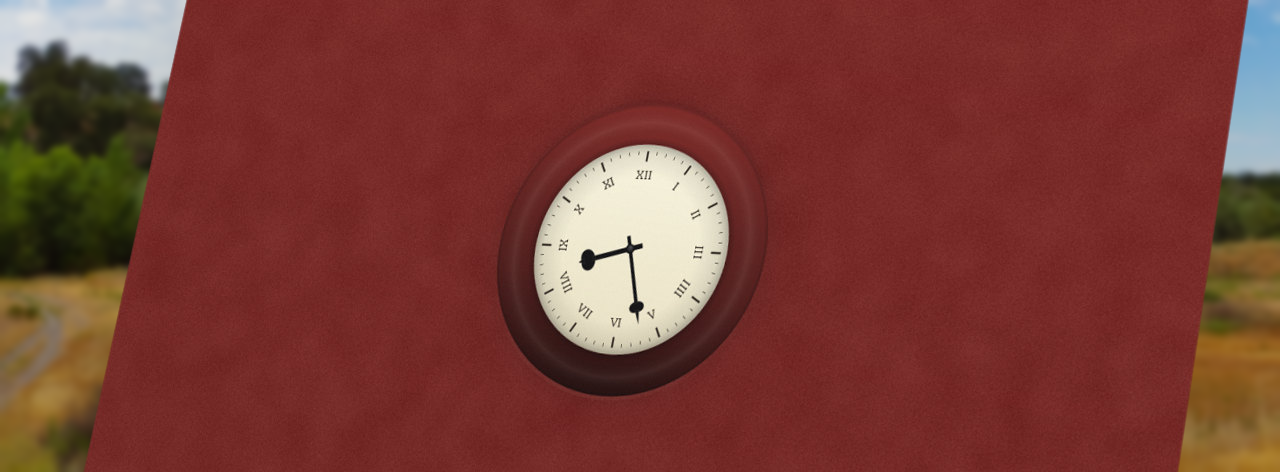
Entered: {"hour": 8, "minute": 27}
